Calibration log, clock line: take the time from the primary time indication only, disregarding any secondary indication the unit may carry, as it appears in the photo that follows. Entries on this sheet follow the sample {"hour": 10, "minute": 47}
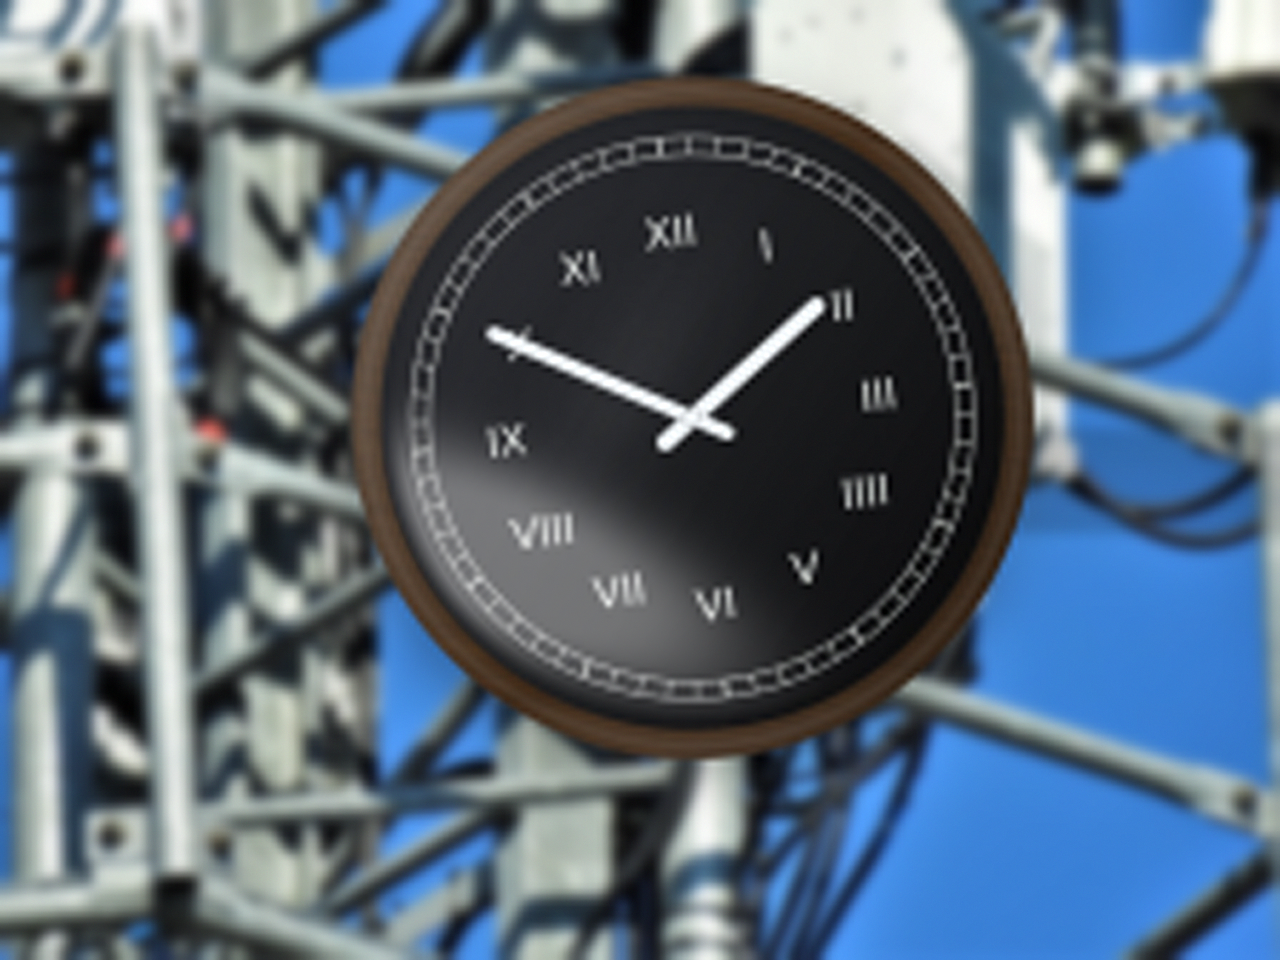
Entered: {"hour": 1, "minute": 50}
